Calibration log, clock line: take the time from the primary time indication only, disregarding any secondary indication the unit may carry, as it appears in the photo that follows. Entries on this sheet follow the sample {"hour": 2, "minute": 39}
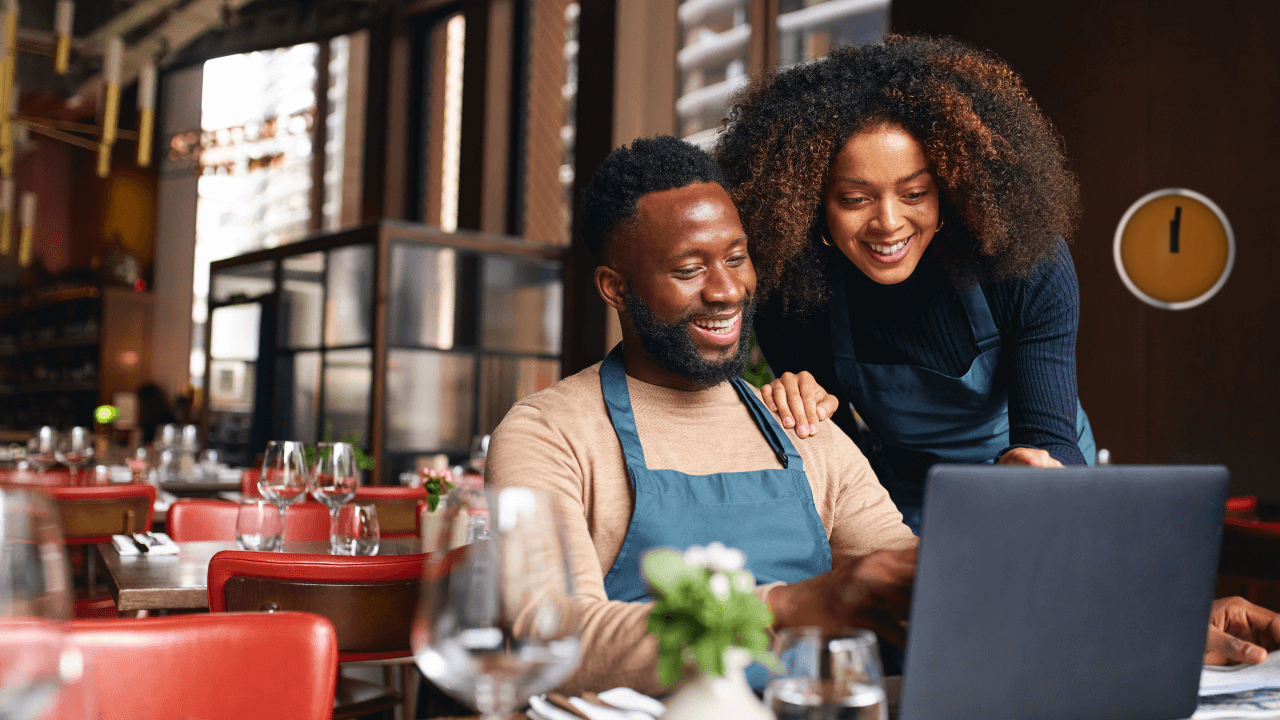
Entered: {"hour": 12, "minute": 1}
